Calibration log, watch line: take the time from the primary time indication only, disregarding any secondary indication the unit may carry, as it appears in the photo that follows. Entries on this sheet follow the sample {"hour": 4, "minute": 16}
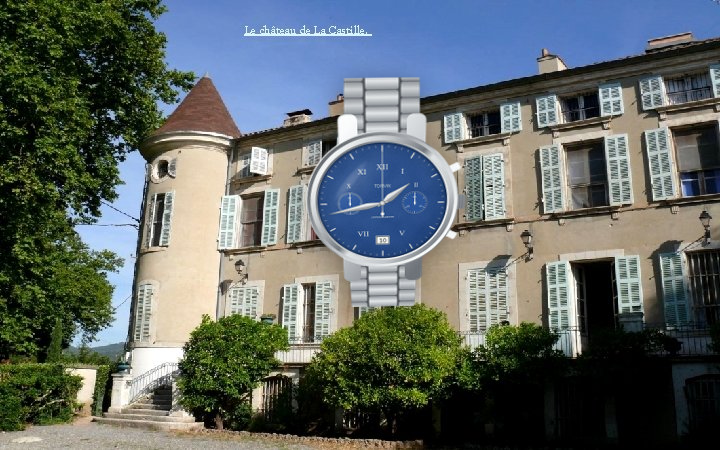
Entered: {"hour": 1, "minute": 43}
